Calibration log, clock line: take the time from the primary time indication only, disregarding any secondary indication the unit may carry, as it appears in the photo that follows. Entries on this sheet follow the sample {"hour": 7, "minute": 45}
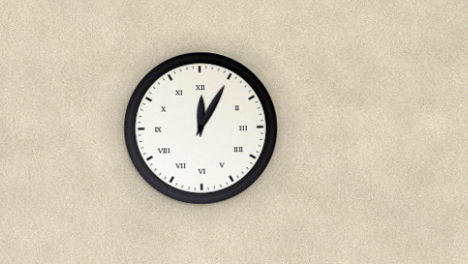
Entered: {"hour": 12, "minute": 5}
